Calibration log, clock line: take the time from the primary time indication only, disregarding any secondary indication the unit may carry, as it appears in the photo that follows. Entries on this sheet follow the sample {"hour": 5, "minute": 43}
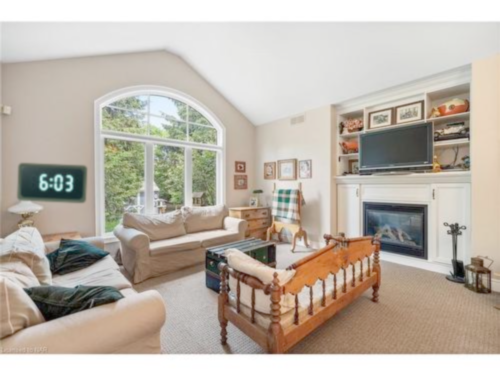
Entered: {"hour": 6, "minute": 3}
